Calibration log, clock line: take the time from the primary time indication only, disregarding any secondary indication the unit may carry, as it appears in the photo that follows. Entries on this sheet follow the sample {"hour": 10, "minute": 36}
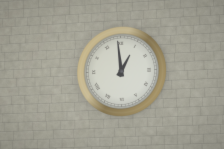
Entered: {"hour": 12, "minute": 59}
